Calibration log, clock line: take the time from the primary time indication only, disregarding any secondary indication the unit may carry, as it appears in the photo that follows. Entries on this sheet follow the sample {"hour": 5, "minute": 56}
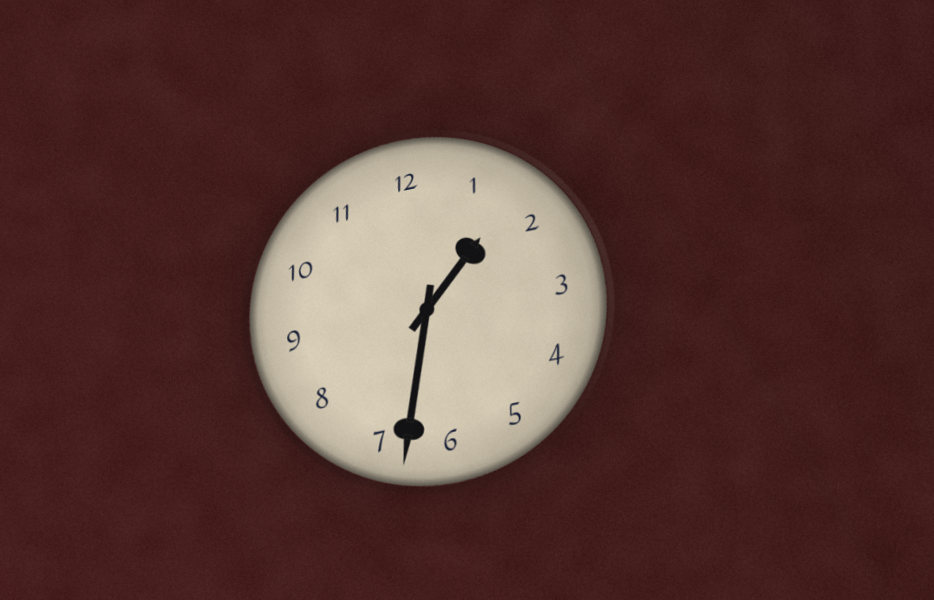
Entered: {"hour": 1, "minute": 33}
